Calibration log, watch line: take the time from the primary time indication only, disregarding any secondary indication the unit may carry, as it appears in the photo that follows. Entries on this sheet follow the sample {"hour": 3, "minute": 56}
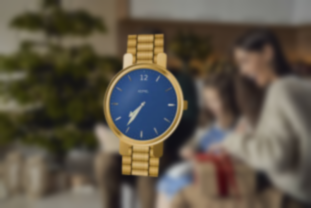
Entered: {"hour": 7, "minute": 36}
